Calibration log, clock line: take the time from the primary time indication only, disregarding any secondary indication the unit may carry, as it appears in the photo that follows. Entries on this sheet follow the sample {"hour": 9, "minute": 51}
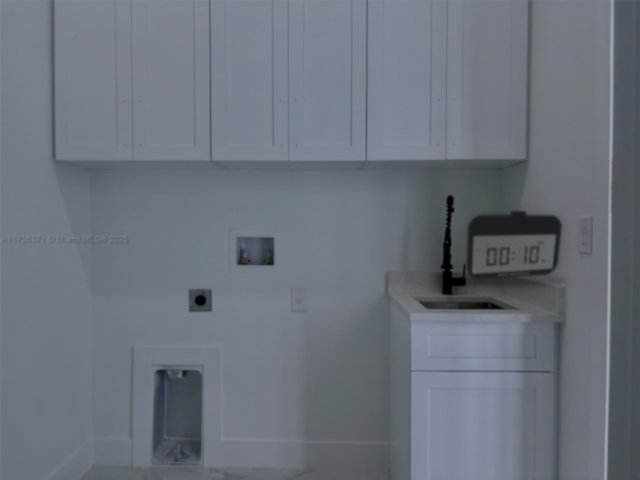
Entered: {"hour": 0, "minute": 10}
